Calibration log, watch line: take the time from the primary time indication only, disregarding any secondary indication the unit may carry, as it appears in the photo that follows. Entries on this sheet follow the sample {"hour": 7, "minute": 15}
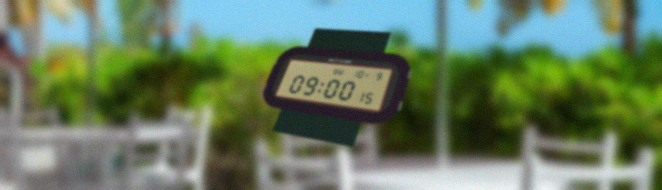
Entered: {"hour": 9, "minute": 0}
